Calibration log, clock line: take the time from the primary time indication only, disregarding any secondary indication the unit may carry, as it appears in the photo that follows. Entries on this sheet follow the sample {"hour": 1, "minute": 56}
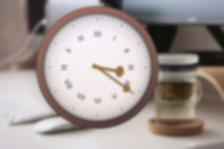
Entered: {"hour": 3, "minute": 21}
